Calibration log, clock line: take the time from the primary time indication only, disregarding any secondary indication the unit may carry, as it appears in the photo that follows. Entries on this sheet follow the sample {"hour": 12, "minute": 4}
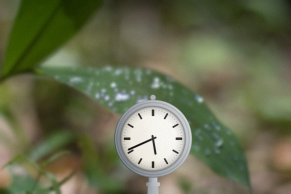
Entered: {"hour": 5, "minute": 41}
